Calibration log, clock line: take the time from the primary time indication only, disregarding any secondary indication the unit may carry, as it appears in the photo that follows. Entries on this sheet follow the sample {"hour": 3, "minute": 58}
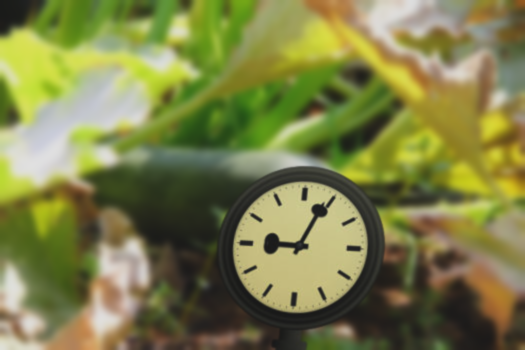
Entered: {"hour": 9, "minute": 4}
